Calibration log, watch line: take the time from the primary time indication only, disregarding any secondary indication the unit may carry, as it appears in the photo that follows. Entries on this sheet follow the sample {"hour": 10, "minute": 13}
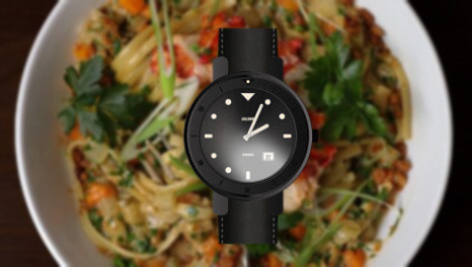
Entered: {"hour": 2, "minute": 4}
